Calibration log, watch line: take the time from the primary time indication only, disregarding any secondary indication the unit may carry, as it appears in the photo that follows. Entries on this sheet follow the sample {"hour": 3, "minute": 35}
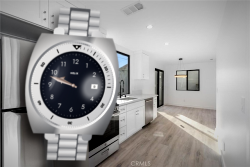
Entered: {"hour": 9, "minute": 48}
